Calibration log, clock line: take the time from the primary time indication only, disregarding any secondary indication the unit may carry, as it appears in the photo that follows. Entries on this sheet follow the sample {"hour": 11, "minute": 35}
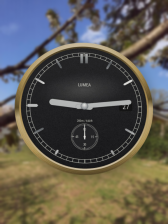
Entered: {"hour": 9, "minute": 14}
